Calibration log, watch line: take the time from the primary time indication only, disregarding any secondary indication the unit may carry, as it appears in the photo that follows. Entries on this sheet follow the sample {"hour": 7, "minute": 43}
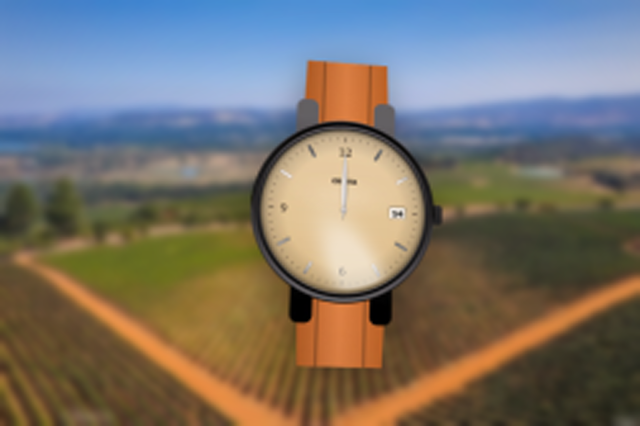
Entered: {"hour": 12, "minute": 0}
